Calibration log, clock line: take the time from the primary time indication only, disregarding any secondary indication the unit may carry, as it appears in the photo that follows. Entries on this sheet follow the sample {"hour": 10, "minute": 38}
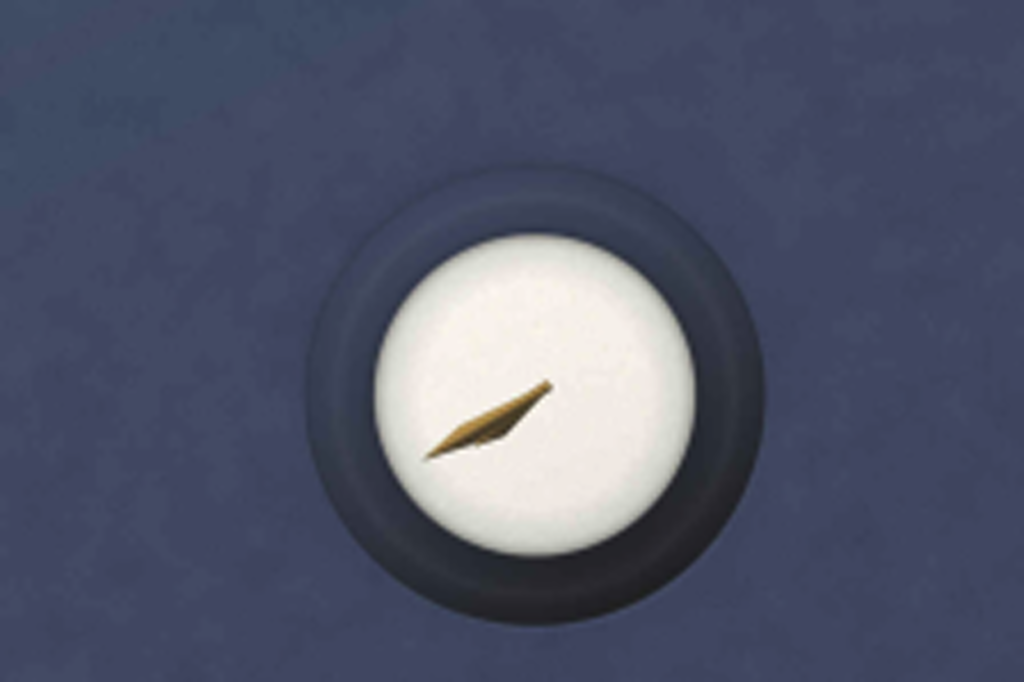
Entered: {"hour": 7, "minute": 40}
